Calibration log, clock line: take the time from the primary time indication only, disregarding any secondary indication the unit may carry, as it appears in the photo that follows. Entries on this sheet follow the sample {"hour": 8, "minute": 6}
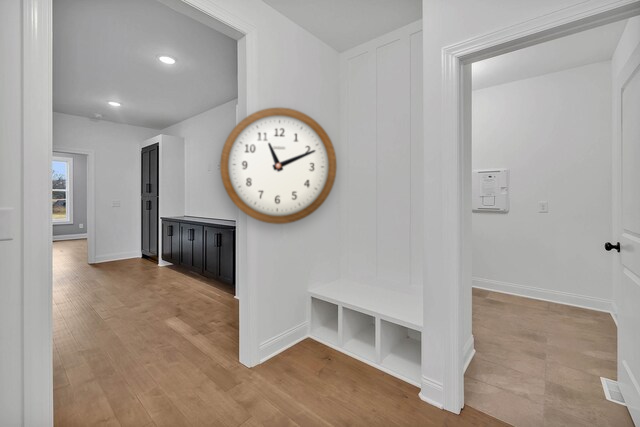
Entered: {"hour": 11, "minute": 11}
